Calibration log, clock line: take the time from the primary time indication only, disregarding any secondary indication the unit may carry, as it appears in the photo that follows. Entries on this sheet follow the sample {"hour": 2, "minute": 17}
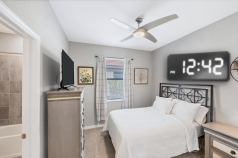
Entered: {"hour": 12, "minute": 42}
